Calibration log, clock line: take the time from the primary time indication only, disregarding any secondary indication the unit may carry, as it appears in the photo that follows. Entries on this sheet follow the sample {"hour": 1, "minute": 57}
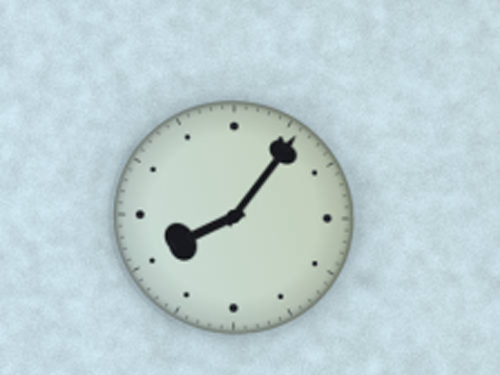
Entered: {"hour": 8, "minute": 6}
